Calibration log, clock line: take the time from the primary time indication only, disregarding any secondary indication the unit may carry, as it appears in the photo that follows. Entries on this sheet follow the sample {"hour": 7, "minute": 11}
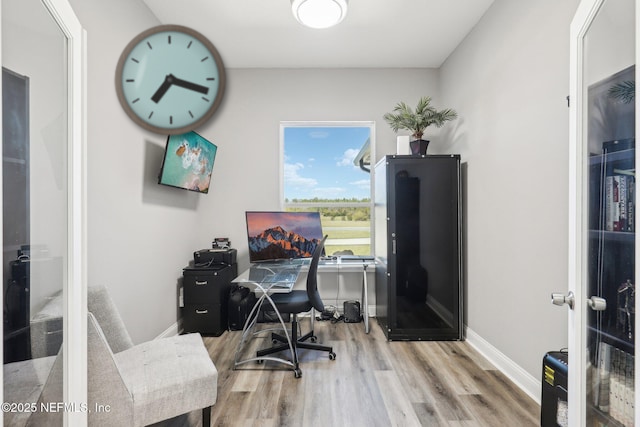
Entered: {"hour": 7, "minute": 18}
